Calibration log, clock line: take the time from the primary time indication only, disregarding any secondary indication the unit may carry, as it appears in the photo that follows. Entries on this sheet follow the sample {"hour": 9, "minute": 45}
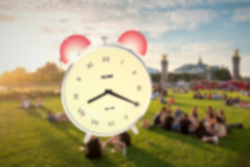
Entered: {"hour": 8, "minute": 20}
